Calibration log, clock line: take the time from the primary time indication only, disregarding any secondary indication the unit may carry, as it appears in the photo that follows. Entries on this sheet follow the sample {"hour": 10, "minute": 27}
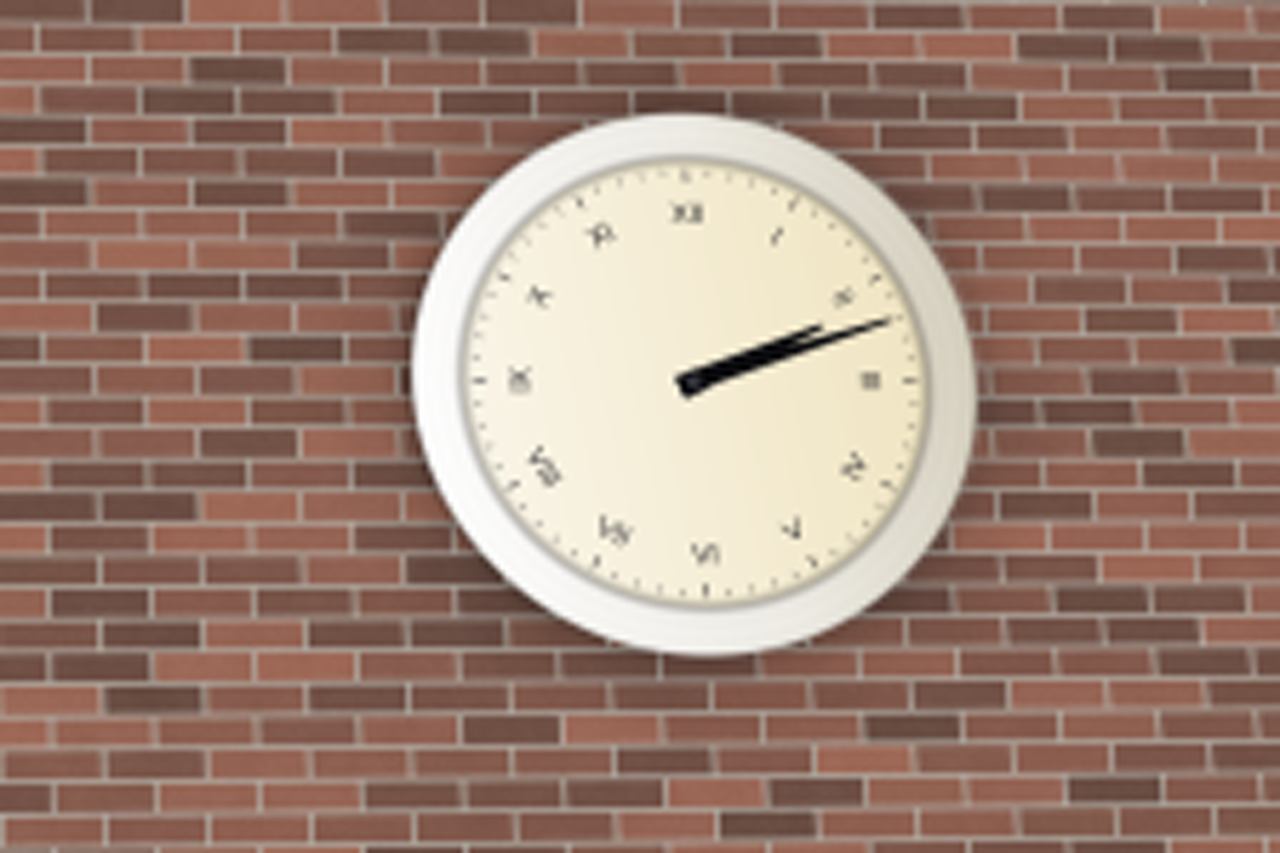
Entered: {"hour": 2, "minute": 12}
